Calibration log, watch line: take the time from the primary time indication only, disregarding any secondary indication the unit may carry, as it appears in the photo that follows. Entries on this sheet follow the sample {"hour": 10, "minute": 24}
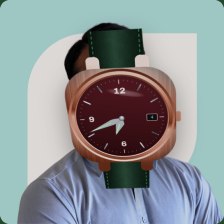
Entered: {"hour": 6, "minute": 41}
